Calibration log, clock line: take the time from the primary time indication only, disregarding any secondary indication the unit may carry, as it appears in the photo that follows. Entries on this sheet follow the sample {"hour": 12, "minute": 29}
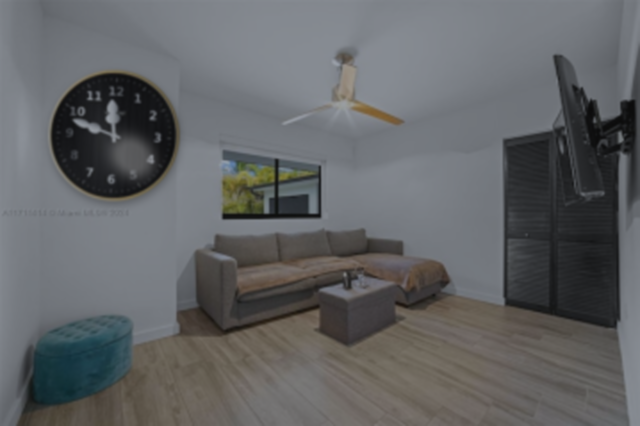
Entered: {"hour": 11, "minute": 48}
